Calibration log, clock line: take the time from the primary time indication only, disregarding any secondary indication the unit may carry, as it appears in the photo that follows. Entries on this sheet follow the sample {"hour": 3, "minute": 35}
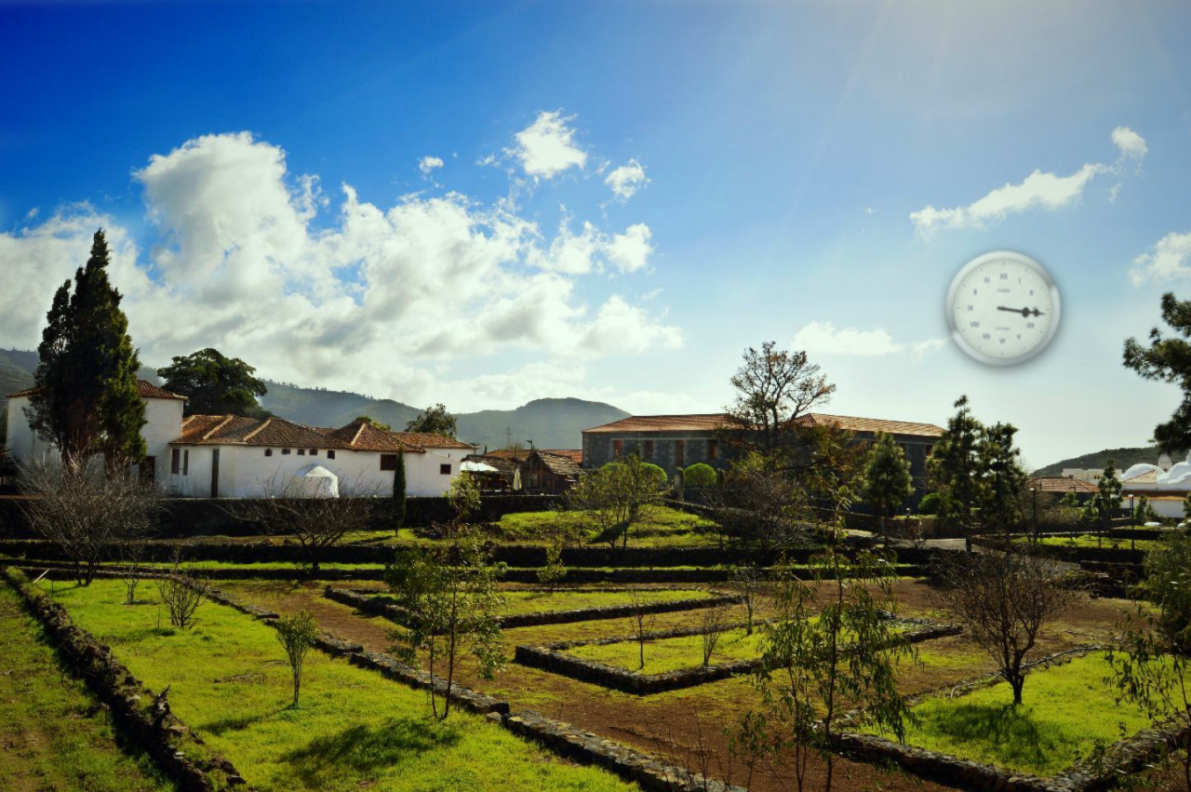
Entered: {"hour": 3, "minute": 16}
